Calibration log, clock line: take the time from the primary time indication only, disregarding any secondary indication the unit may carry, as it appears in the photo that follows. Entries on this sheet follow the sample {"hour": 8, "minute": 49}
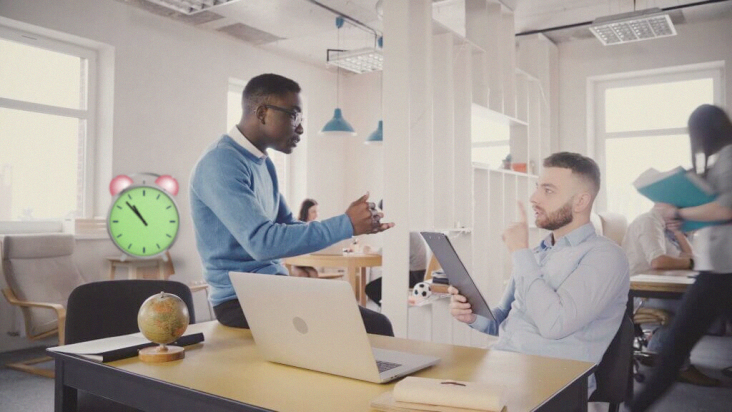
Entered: {"hour": 10, "minute": 53}
